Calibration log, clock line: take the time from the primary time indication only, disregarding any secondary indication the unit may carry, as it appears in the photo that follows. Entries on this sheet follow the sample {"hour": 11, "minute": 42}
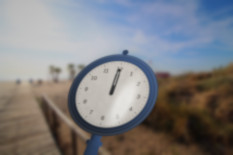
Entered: {"hour": 12, "minute": 0}
